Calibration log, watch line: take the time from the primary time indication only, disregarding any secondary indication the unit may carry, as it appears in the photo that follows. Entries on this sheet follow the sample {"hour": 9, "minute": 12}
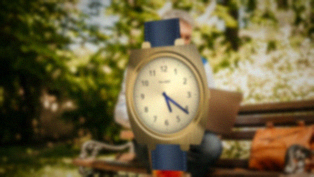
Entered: {"hour": 5, "minute": 21}
